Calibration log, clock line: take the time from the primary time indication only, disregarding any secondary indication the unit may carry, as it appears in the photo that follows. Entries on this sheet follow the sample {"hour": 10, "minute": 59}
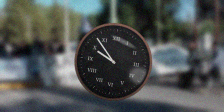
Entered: {"hour": 9, "minute": 53}
